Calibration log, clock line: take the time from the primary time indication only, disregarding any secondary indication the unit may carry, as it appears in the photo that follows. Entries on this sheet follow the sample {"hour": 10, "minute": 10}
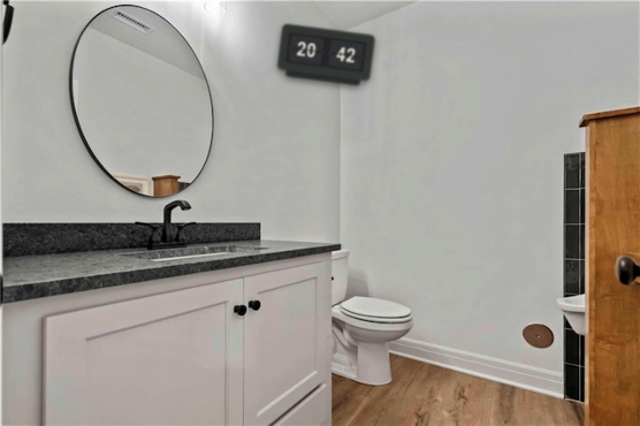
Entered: {"hour": 20, "minute": 42}
